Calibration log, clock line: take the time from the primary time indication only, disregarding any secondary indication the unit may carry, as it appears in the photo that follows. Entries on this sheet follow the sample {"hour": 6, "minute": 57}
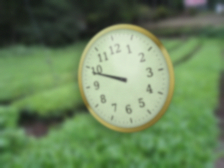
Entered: {"hour": 9, "minute": 49}
